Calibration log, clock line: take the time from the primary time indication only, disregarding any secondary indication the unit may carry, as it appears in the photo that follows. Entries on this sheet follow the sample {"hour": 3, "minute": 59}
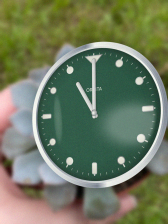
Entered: {"hour": 11, "minute": 0}
